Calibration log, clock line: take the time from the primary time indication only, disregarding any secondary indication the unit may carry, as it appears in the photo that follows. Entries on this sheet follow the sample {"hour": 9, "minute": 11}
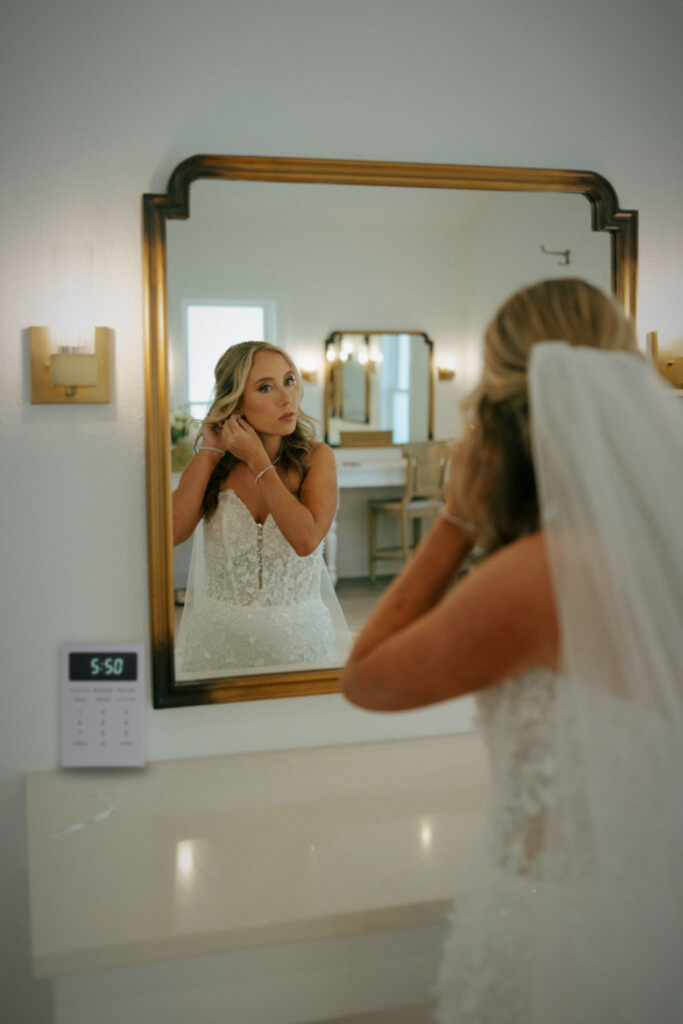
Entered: {"hour": 5, "minute": 50}
